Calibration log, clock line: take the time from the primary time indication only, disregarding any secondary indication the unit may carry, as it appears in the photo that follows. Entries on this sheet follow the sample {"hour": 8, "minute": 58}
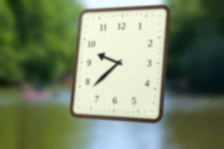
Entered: {"hour": 9, "minute": 38}
